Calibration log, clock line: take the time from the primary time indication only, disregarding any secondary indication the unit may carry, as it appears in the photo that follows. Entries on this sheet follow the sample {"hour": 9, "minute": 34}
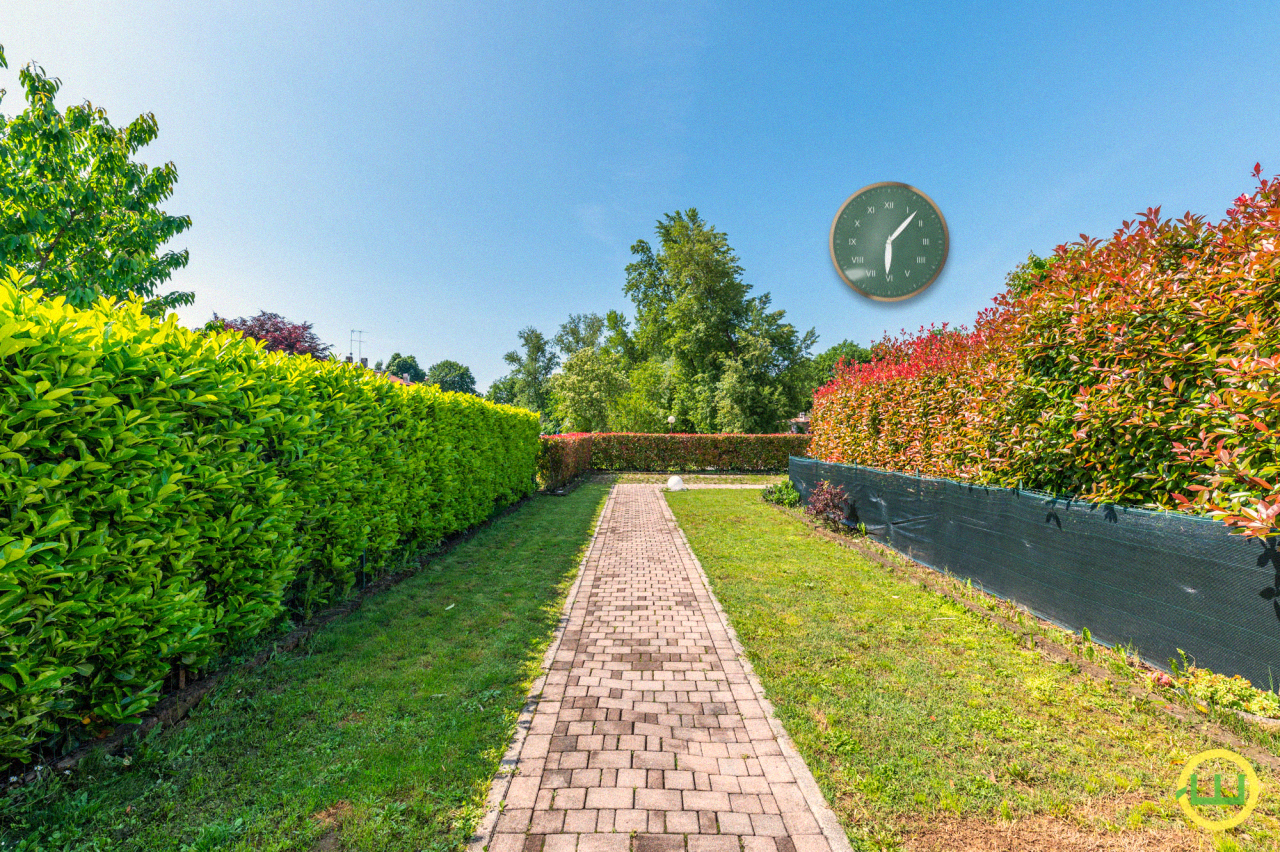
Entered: {"hour": 6, "minute": 7}
